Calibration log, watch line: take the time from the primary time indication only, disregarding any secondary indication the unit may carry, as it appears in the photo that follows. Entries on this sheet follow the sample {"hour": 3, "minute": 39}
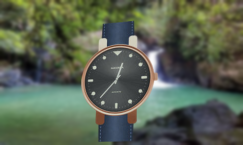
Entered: {"hour": 12, "minute": 37}
